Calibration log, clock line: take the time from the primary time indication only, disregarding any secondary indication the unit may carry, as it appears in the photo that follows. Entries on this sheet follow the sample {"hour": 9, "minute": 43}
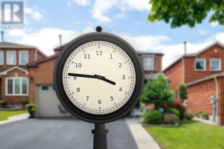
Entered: {"hour": 3, "minute": 46}
